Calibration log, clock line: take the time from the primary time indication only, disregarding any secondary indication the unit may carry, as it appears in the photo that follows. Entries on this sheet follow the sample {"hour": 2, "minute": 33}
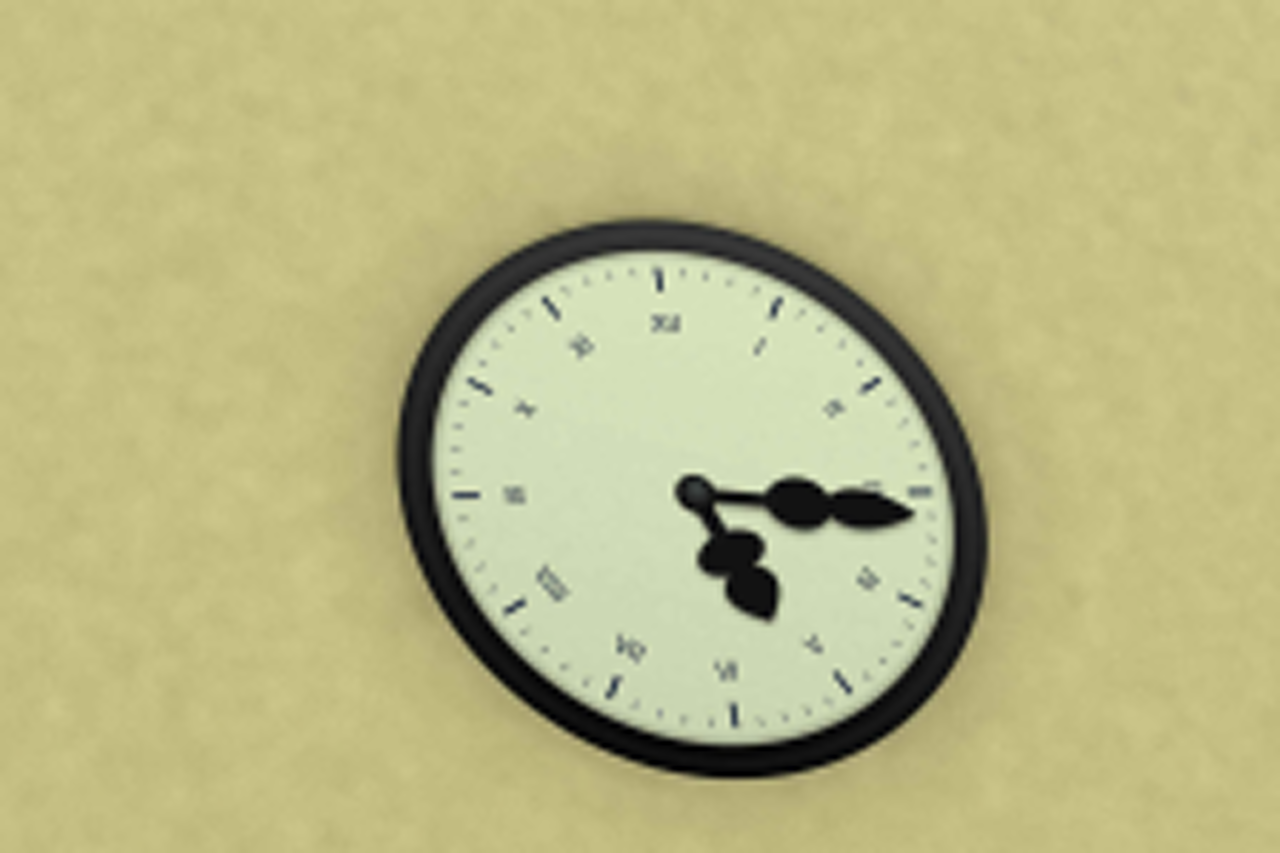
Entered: {"hour": 5, "minute": 16}
